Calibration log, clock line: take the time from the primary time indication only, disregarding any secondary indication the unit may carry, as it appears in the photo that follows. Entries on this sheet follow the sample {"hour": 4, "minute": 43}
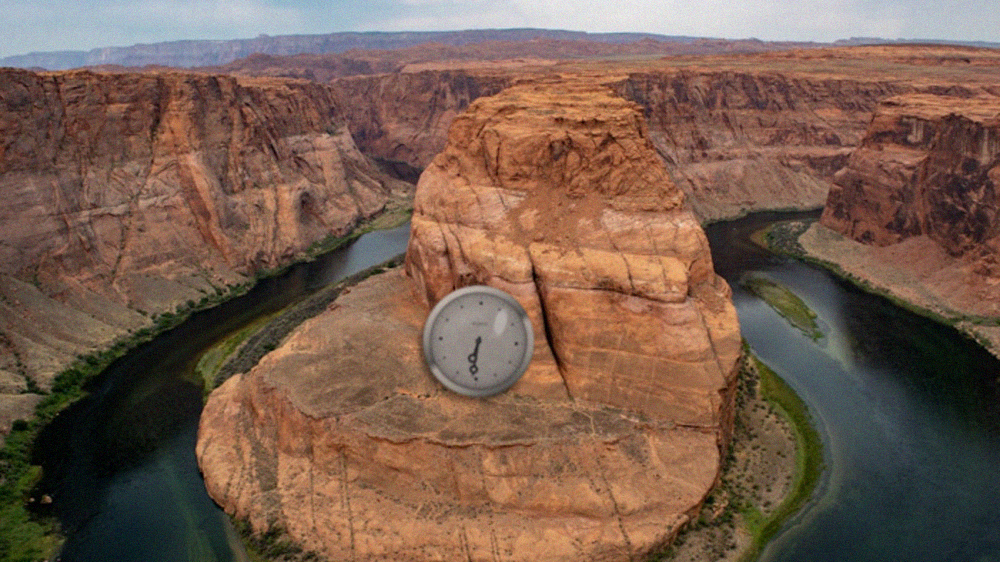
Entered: {"hour": 6, "minute": 31}
